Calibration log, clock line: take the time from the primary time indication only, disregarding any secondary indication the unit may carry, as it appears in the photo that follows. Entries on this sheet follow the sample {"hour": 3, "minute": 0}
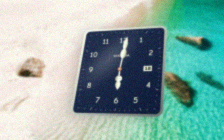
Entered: {"hour": 6, "minute": 1}
